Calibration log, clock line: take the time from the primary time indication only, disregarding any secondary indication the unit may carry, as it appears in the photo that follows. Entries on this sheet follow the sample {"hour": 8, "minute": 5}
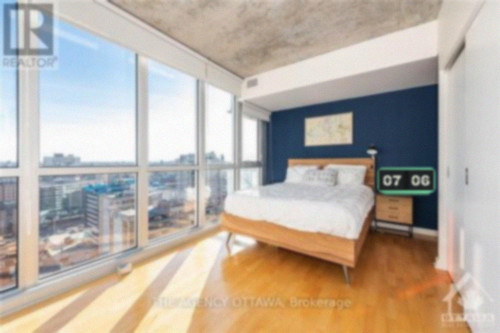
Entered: {"hour": 7, "minute": 6}
